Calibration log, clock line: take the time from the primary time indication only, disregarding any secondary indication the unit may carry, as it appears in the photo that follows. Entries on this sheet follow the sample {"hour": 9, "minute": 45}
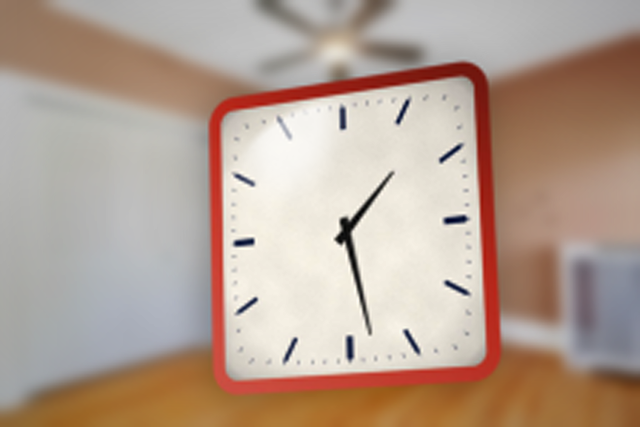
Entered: {"hour": 1, "minute": 28}
